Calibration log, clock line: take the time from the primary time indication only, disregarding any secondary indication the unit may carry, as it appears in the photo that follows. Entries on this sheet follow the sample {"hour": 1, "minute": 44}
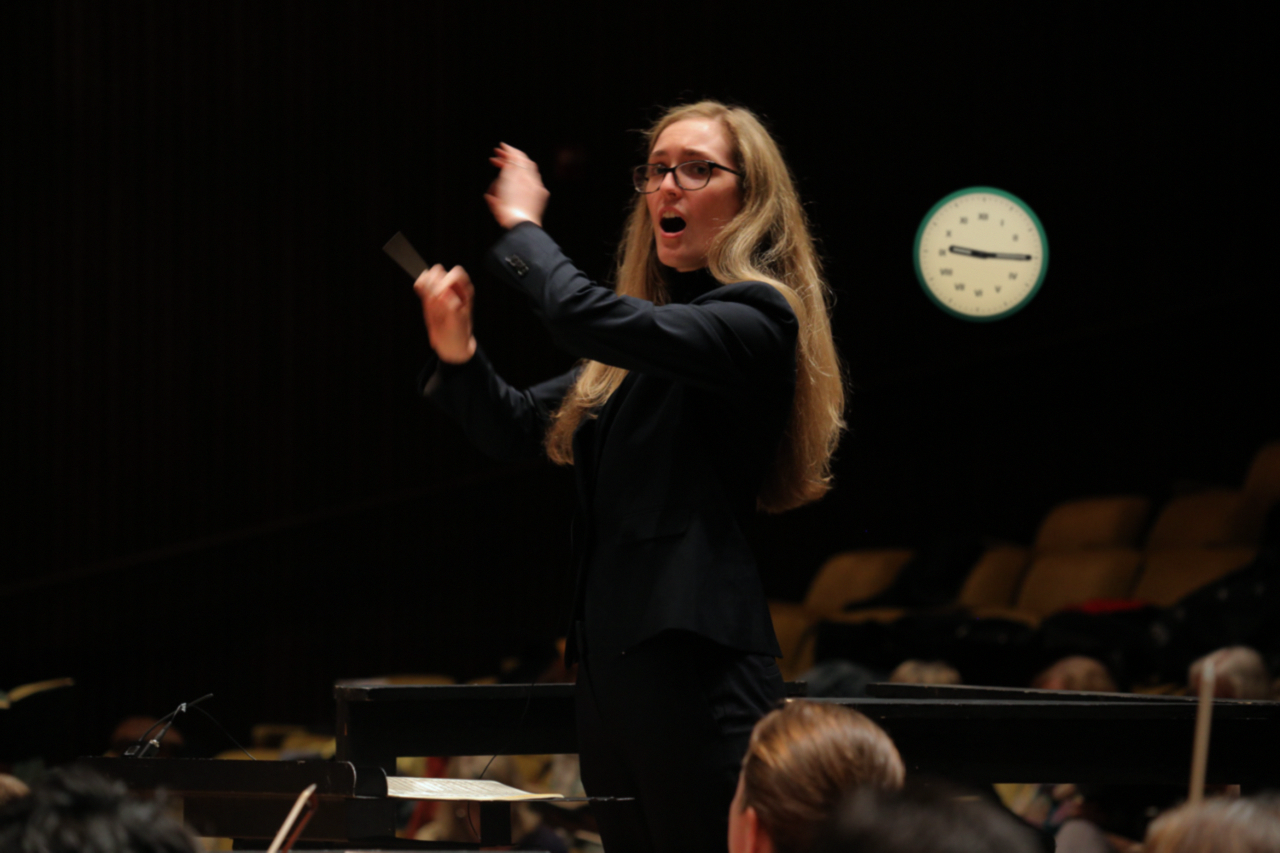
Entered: {"hour": 9, "minute": 15}
